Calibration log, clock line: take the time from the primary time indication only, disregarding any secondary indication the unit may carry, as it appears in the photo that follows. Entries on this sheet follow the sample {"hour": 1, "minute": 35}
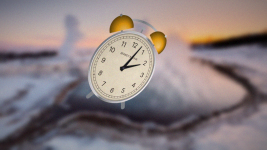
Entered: {"hour": 2, "minute": 3}
